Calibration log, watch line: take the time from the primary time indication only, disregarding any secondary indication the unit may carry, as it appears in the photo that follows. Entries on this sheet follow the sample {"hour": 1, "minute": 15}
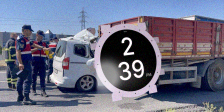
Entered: {"hour": 2, "minute": 39}
